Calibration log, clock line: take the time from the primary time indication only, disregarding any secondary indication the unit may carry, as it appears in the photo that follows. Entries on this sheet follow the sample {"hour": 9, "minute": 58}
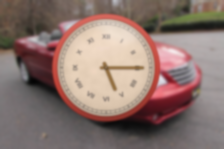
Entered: {"hour": 5, "minute": 15}
